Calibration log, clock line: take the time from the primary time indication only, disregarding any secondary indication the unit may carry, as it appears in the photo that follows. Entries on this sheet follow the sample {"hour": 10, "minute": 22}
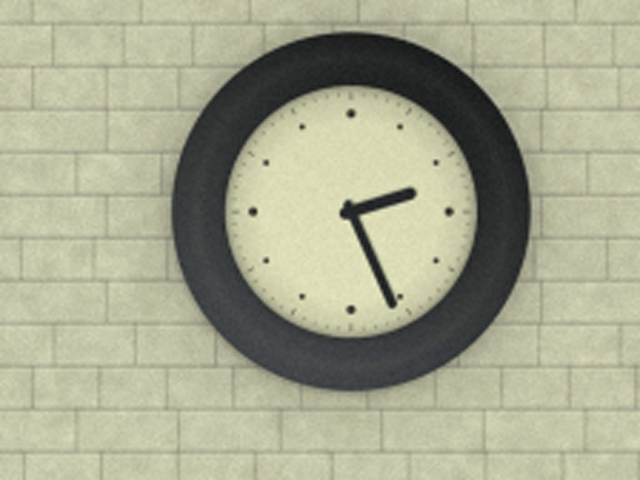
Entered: {"hour": 2, "minute": 26}
